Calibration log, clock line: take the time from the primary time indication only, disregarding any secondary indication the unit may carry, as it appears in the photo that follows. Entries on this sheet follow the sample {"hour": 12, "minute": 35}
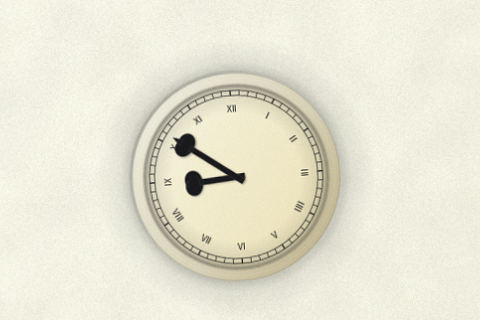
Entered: {"hour": 8, "minute": 51}
